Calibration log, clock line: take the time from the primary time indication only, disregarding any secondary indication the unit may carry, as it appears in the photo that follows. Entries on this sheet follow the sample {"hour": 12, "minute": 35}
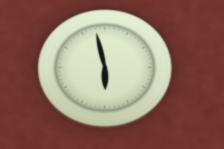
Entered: {"hour": 5, "minute": 58}
